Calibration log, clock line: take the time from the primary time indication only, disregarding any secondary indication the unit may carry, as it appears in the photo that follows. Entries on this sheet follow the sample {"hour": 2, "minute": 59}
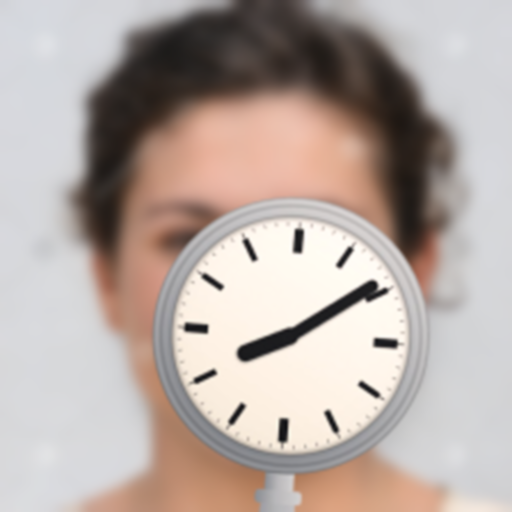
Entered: {"hour": 8, "minute": 9}
